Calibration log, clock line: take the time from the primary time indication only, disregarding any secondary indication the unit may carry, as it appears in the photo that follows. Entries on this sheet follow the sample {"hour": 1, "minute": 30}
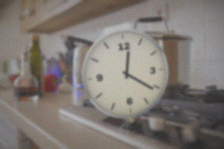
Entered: {"hour": 12, "minute": 21}
